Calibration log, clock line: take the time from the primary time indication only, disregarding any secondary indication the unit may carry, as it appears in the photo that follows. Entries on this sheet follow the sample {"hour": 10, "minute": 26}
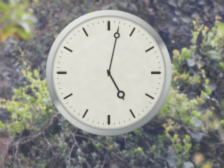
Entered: {"hour": 5, "minute": 2}
